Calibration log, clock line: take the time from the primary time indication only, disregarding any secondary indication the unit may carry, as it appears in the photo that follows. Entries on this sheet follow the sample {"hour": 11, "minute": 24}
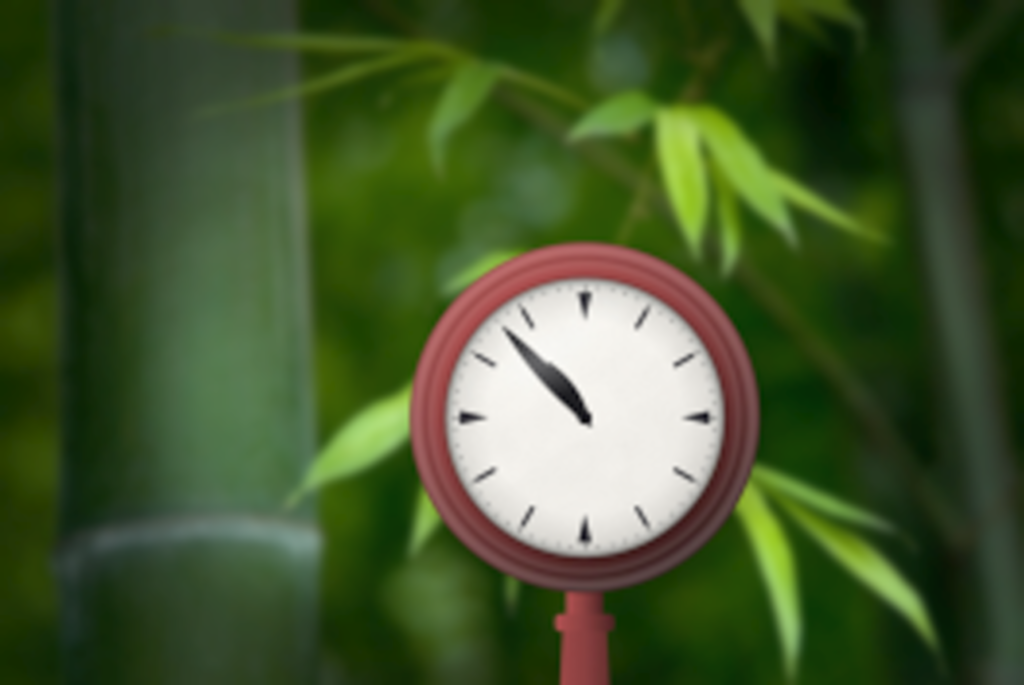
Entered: {"hour": 10, "minute": 53}
